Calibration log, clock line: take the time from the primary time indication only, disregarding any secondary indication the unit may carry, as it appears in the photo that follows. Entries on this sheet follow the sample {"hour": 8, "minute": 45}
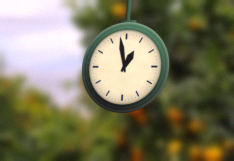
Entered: {"hour": 12, "minute": 58}
